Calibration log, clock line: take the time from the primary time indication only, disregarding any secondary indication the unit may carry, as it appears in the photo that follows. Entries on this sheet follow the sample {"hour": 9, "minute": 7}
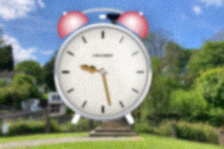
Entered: {"hour": 9, "minute": 28}
